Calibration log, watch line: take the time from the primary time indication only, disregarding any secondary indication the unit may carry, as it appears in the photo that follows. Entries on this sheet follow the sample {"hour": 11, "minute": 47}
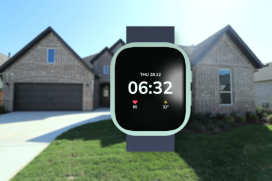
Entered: {"hour": 6, "minute": 32}
